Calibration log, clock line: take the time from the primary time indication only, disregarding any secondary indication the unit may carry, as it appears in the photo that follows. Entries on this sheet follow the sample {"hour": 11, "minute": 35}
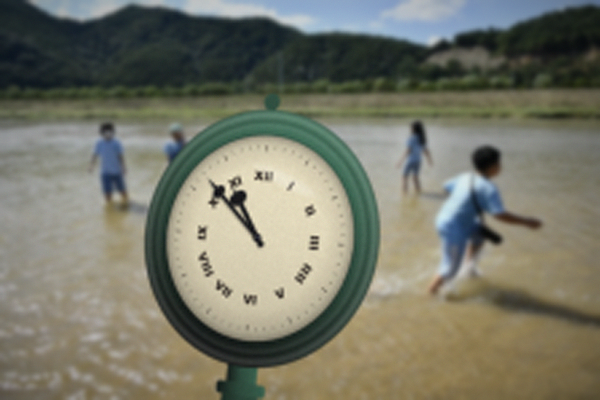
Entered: {"hour": 10, "minute": 52}
